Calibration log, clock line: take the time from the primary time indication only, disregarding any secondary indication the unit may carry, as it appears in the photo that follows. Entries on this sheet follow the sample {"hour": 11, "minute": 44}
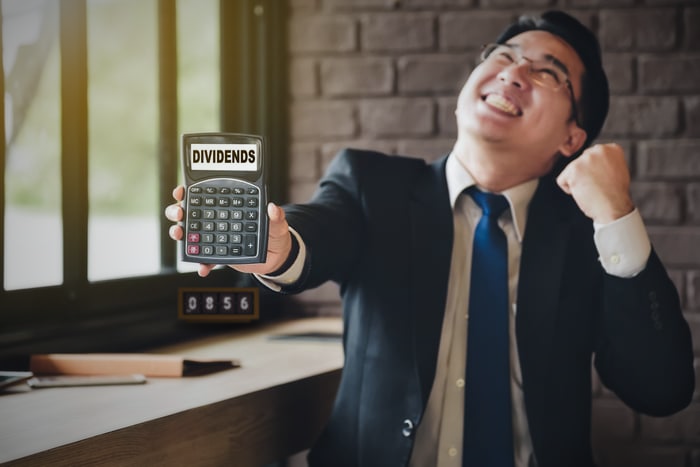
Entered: {"hour": 8, "minute": 56}
